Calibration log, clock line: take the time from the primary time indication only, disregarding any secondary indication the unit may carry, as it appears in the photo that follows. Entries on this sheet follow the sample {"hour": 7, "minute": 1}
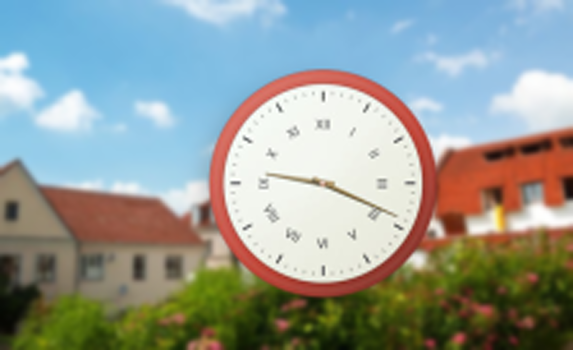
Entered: {"hour": 9, "minute": 19}
